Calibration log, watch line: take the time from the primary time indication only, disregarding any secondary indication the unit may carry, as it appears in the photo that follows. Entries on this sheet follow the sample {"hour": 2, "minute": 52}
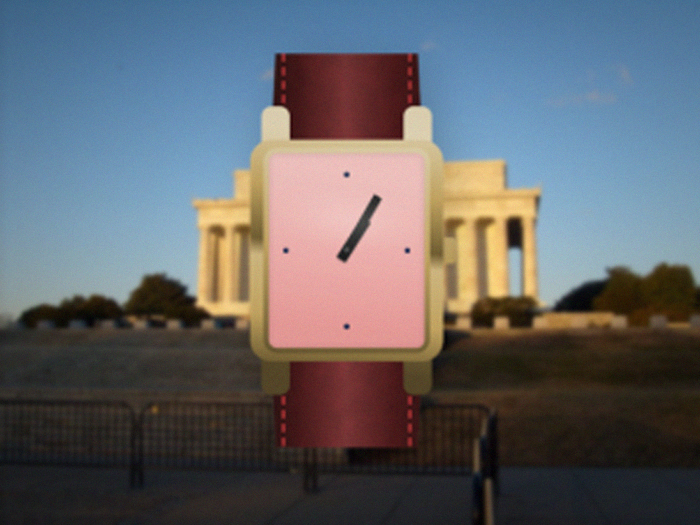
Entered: {"hour": 1, "minute": 5}
